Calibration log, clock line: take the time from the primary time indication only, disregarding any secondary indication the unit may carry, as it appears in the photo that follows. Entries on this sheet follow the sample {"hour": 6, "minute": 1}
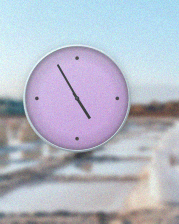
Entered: {"hour": 4, "minute": 55}
